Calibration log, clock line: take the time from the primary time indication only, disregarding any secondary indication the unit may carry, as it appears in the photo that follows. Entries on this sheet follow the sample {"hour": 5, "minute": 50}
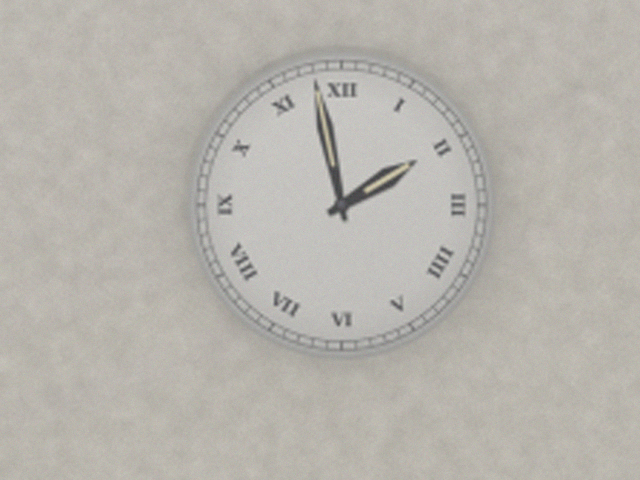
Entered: {"hour": 1, "minute": 58}
